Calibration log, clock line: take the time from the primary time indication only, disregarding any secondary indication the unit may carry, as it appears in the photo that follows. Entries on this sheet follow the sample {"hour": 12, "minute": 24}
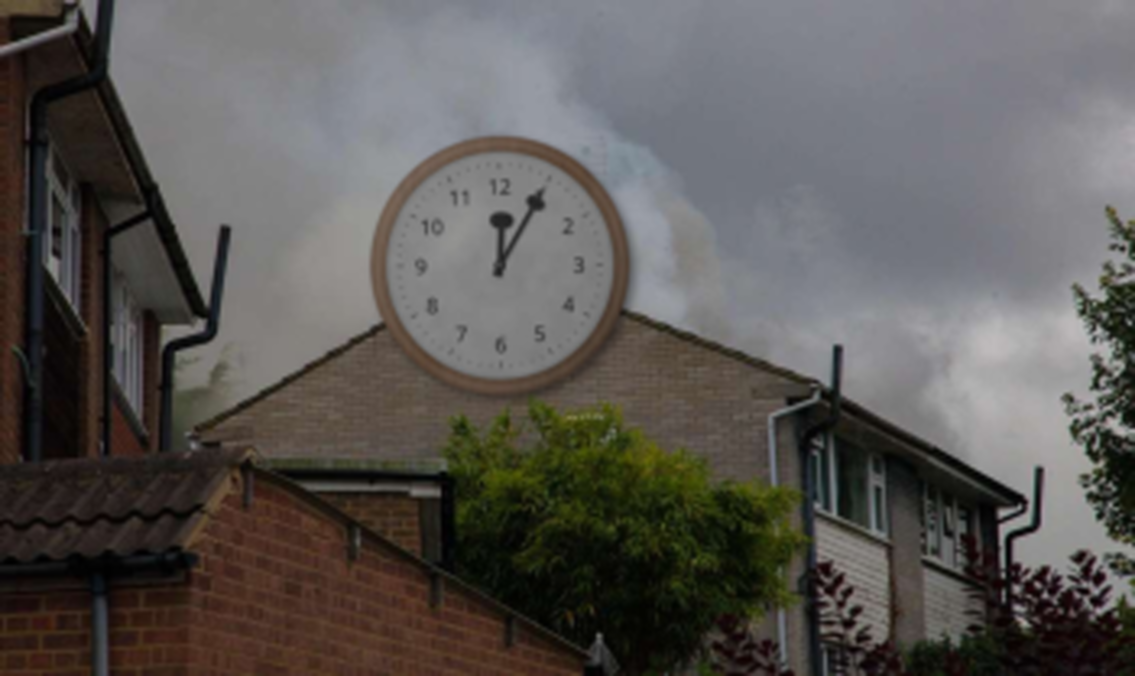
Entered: {"hour": 12, "minute": 5}
